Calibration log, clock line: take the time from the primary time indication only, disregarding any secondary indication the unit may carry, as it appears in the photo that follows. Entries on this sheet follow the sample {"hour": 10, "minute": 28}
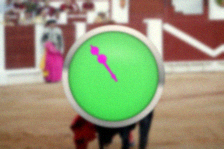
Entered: {"hour": 10, "minute": 54}
